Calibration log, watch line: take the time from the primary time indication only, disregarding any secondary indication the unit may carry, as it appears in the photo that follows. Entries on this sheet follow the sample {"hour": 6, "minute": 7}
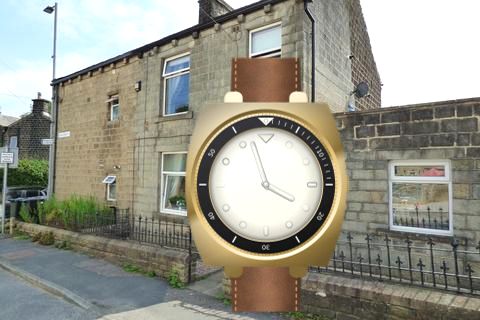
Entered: {"hour": 3, "minute": 57}
